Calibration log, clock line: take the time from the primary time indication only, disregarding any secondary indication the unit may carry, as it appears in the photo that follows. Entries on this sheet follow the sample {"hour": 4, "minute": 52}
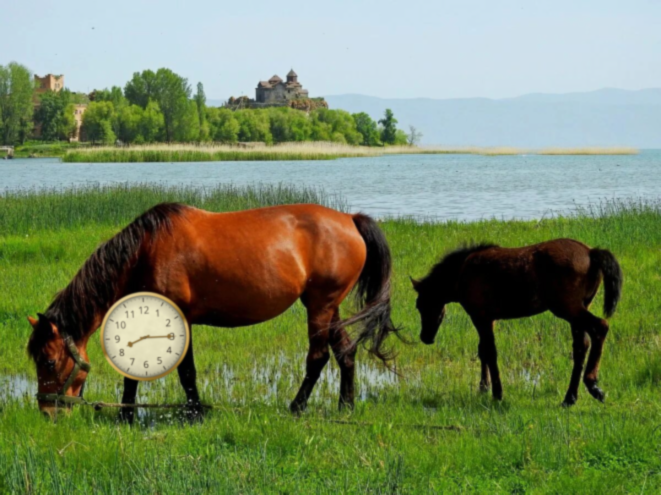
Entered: {"hour": 8, "minute": 15}
